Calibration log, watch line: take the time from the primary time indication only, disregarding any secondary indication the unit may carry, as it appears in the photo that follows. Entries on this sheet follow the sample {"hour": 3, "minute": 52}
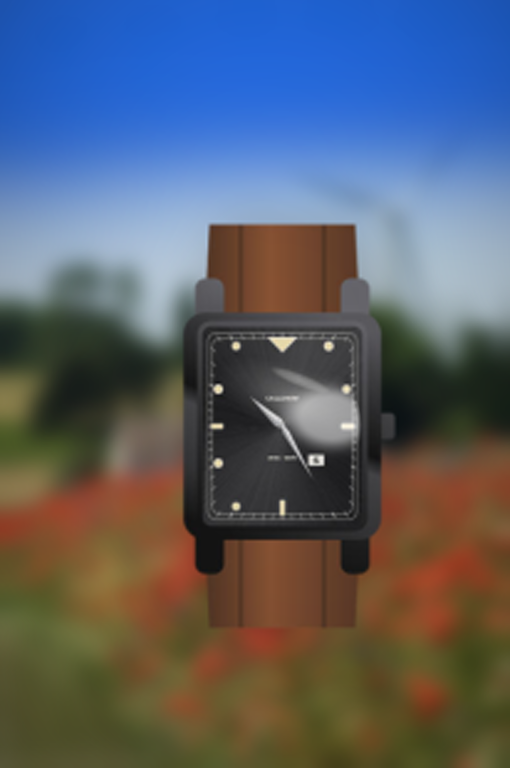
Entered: {"hour": 10, "minute": 25}
